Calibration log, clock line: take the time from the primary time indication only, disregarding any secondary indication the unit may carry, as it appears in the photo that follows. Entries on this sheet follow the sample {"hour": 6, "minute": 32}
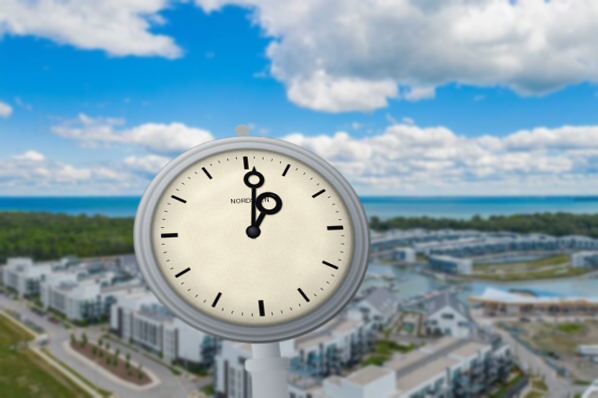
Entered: {"hour": 1, "minute": 1}
